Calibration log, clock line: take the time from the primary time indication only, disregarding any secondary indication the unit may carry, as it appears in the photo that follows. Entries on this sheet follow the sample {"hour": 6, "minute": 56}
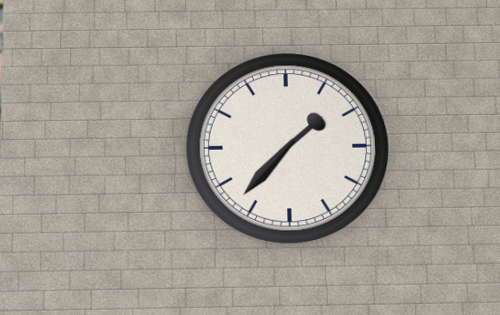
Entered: {"hour": 1, "minute": 37}
